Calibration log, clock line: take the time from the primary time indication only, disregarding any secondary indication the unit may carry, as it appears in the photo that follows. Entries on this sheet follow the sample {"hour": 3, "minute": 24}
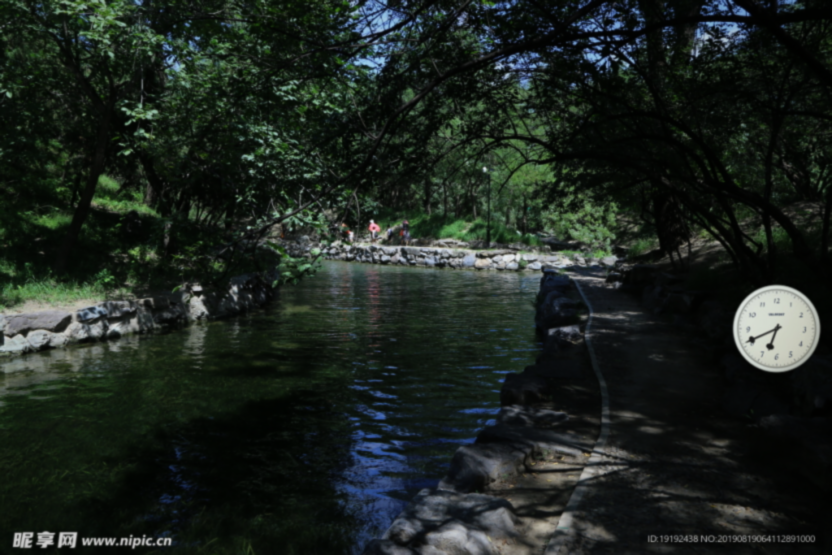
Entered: {"hour": 6, "minute": 41}
